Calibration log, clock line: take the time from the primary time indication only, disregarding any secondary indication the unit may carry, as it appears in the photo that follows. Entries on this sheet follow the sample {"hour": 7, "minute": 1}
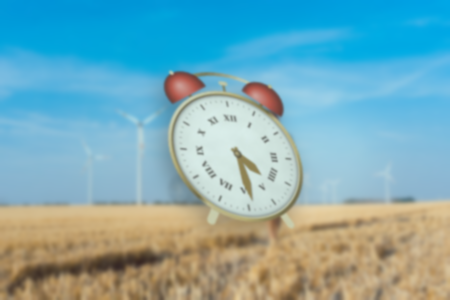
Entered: {"hour": 4, "minute": 29}
